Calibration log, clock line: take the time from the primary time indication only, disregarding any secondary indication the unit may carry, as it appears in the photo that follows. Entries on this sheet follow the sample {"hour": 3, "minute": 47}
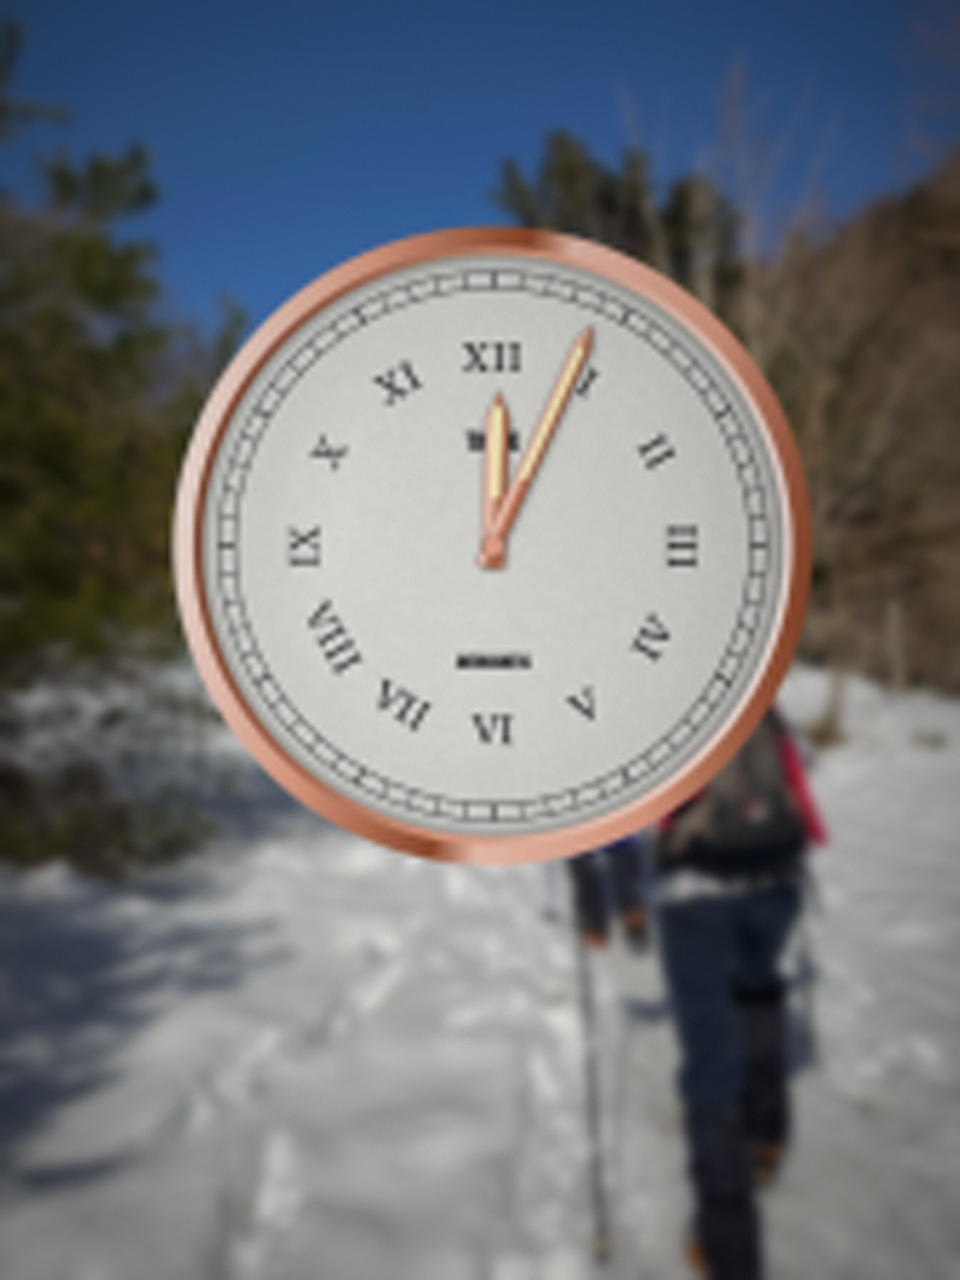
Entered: {"hour": 12, "minute": 4}
